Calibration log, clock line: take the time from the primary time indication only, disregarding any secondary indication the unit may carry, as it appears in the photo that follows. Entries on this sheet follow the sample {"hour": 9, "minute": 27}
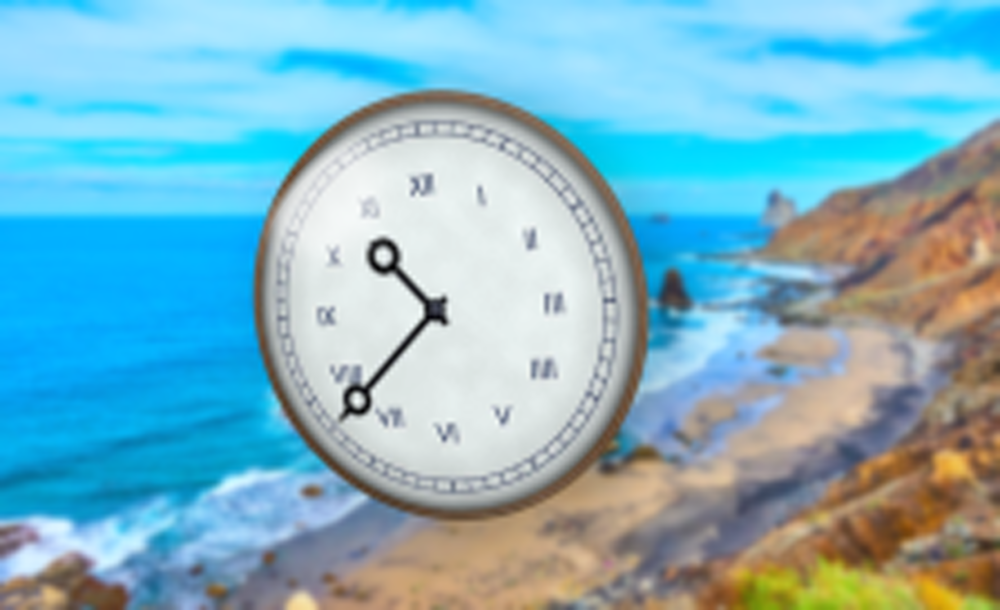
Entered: {"hour": 10, "minute": 38}
